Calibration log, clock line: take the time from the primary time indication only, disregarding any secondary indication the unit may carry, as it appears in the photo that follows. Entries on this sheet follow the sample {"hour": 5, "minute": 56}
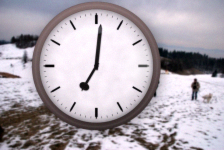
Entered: {"hour": 7, "minute": 1}
